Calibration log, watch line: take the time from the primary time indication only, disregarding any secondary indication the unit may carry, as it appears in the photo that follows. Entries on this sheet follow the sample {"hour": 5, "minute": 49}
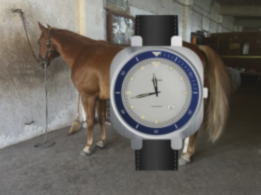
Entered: {"hour": 11, "minute": 43}
